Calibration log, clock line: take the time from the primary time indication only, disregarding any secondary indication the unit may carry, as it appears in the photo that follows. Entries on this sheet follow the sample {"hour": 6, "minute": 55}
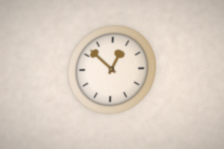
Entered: {"hour": 12, "minute": 52}
